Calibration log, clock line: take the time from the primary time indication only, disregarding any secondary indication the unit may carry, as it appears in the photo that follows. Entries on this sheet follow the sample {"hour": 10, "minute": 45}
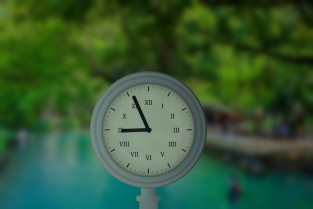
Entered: {"hour": 8, "minute": 56}
